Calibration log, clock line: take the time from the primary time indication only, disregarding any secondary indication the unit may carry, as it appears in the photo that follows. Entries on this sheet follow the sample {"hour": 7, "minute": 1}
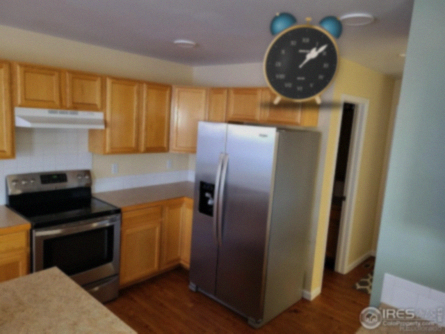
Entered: {"hour": 1, "minute": 8}
